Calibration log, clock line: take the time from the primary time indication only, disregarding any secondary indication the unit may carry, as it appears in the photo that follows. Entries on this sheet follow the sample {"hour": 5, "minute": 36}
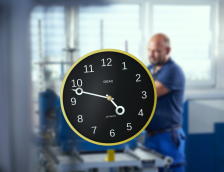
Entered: {"hour": 4, "minute": 48}
